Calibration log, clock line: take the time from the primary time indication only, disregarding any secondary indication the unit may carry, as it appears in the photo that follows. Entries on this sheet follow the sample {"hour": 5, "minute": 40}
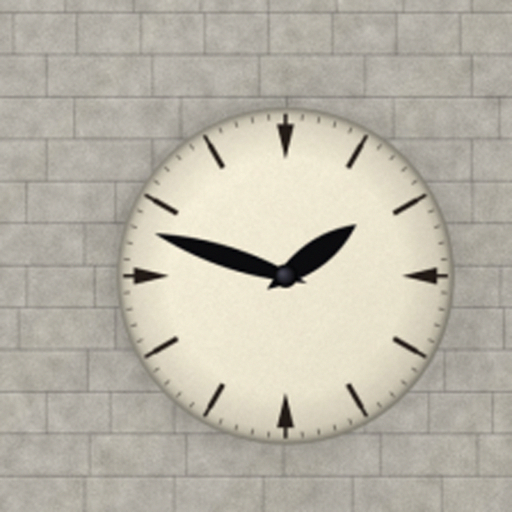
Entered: {"hour": 1, "minute": 48}
